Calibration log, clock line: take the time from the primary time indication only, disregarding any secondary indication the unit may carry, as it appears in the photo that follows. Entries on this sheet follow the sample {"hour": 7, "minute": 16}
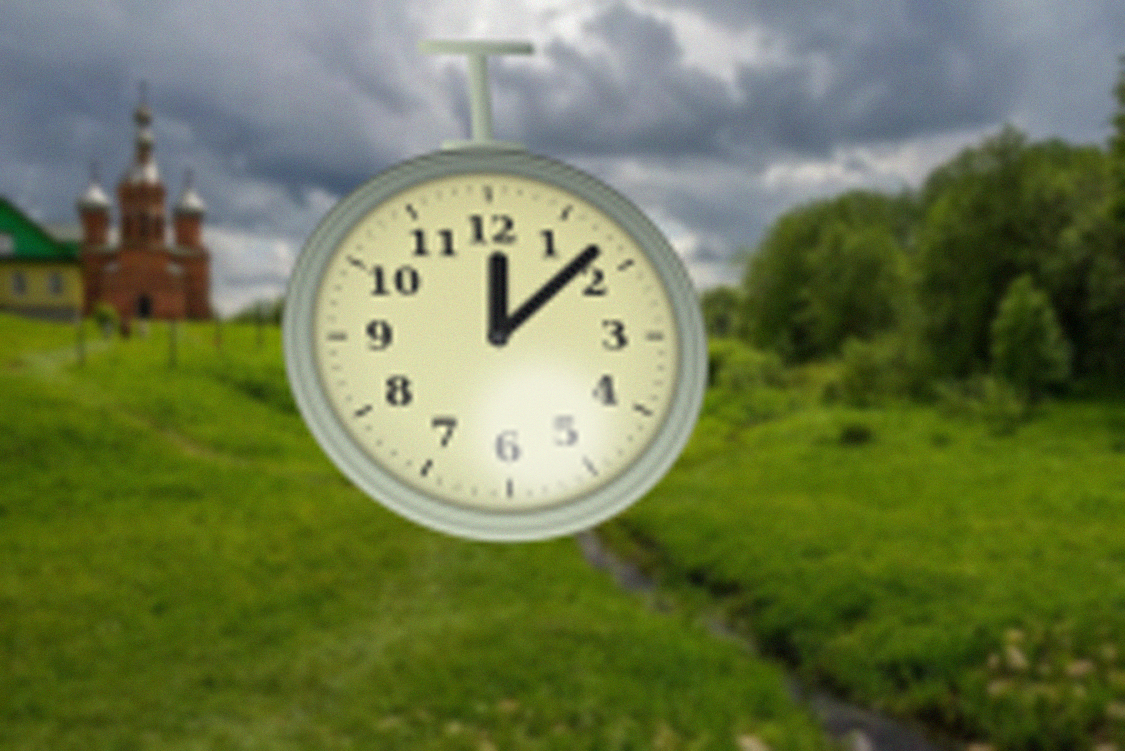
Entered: {"hour": 12, "minute": 8}
